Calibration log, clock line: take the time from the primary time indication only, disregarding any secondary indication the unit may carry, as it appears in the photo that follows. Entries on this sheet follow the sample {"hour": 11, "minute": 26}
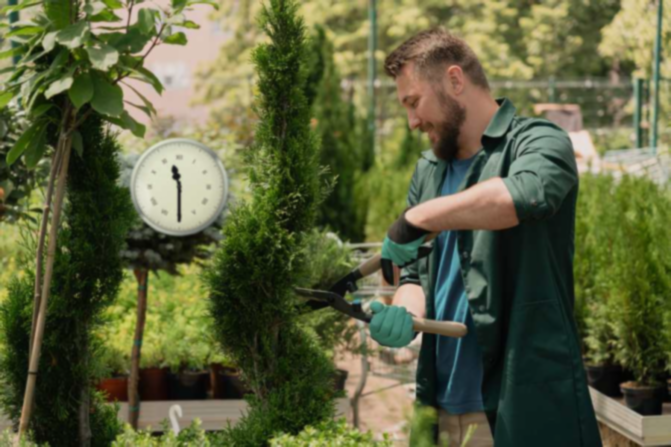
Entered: {"hour": 11, "minute": 30}
